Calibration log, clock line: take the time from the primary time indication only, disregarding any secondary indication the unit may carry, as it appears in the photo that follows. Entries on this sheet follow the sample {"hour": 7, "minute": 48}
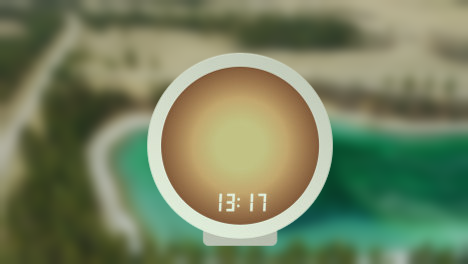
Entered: {"hour": 13, "minute": 17}
